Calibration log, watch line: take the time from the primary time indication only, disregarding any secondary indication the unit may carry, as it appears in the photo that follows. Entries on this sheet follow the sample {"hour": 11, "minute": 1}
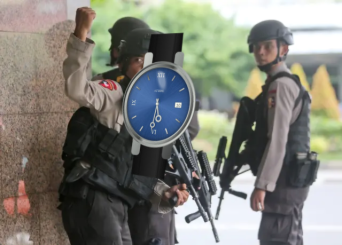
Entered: {"hour": 5, "minute": 31}
